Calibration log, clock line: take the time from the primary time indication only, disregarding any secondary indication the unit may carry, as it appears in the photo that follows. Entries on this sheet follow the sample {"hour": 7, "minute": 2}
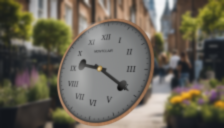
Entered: {"hour": 9, "minute": 20}
